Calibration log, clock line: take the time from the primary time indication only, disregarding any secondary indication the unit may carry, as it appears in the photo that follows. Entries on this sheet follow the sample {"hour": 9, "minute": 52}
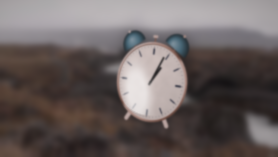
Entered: {"hour": 1, "minute": 4}
